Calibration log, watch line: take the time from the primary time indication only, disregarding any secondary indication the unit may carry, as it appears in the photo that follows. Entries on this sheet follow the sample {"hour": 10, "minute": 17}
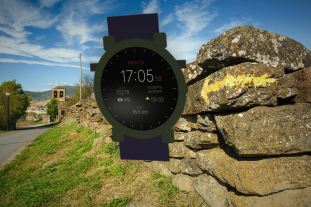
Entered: {"hour": 17, "minute": 5}
